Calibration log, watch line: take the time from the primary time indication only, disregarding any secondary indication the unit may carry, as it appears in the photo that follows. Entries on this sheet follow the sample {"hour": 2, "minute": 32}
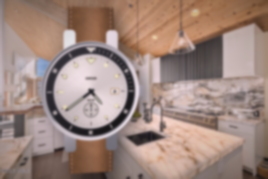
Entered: {"hour": 4, "minute": 39}
